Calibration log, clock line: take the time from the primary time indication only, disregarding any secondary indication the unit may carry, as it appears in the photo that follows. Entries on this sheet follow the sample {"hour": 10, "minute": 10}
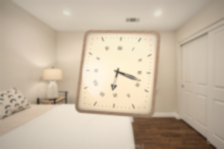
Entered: {"hour": 6, "minute": 18}
